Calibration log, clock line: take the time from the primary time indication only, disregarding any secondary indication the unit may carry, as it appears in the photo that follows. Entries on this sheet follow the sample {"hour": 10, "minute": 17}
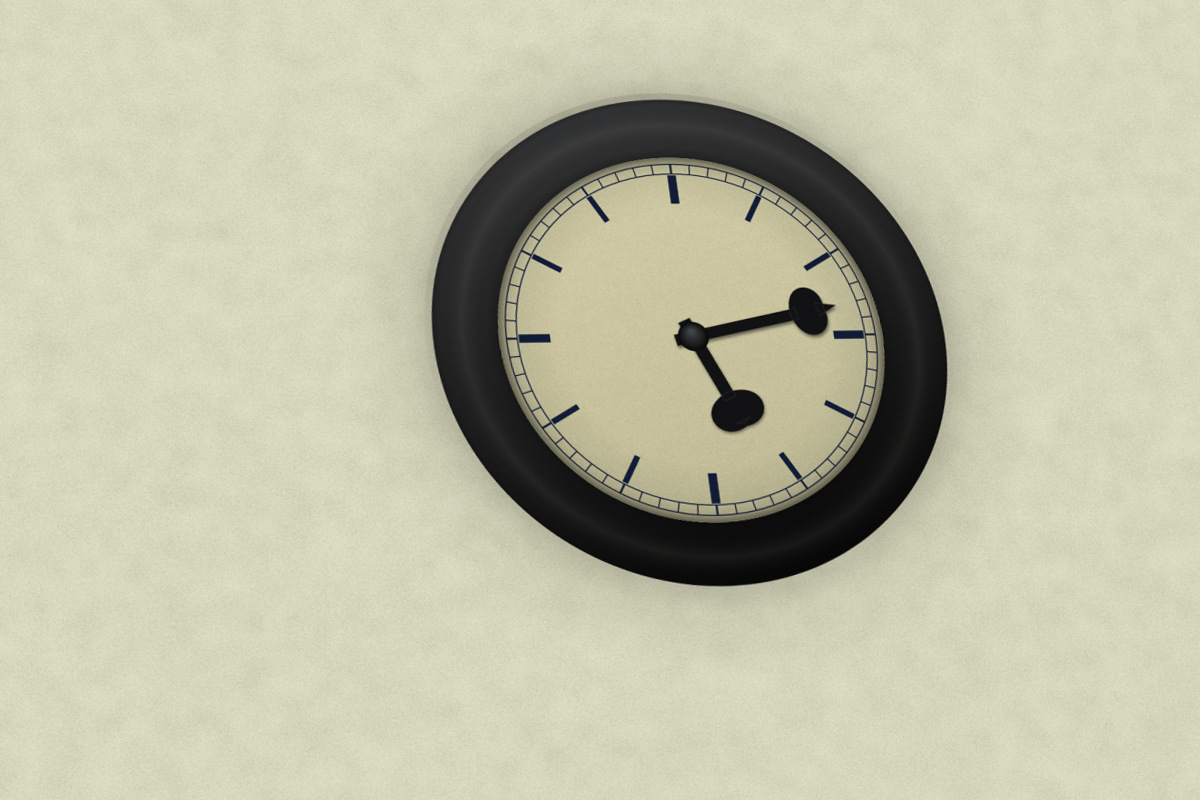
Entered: {"hour": 5, "minute": 13}
